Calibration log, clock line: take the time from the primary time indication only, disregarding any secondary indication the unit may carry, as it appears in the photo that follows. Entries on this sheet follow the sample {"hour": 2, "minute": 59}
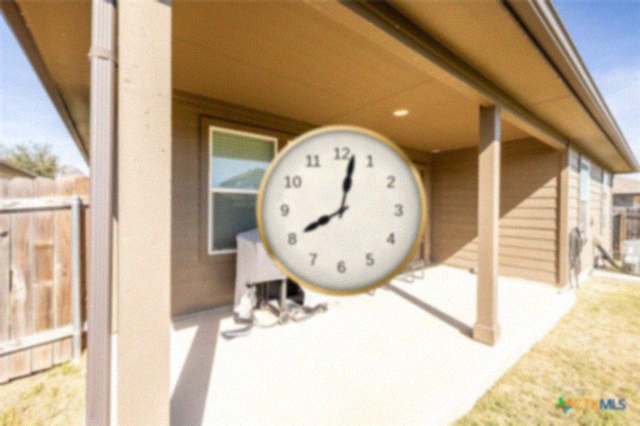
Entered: {"hour": 8, "minute": 2}
